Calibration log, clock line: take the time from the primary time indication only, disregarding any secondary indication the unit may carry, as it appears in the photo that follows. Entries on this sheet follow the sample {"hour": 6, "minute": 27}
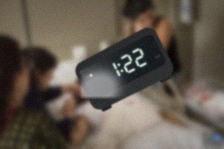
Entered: {"hour": 1, "minute": 22}
